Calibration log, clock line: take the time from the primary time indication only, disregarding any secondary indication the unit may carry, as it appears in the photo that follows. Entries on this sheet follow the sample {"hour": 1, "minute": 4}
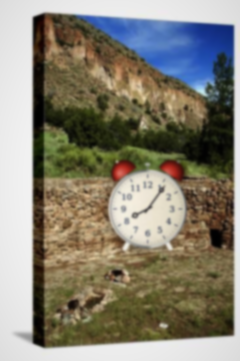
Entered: {"hour": 8, "minute": 6}
